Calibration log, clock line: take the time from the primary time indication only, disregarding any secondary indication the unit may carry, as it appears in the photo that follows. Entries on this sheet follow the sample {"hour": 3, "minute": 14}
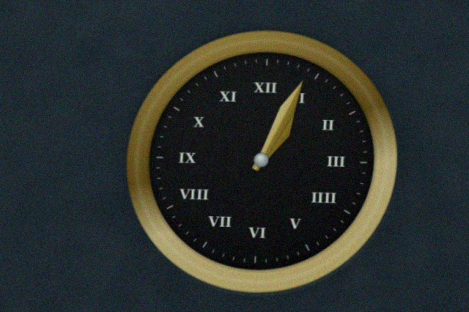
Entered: {"hour": 1, "minute": 4}
